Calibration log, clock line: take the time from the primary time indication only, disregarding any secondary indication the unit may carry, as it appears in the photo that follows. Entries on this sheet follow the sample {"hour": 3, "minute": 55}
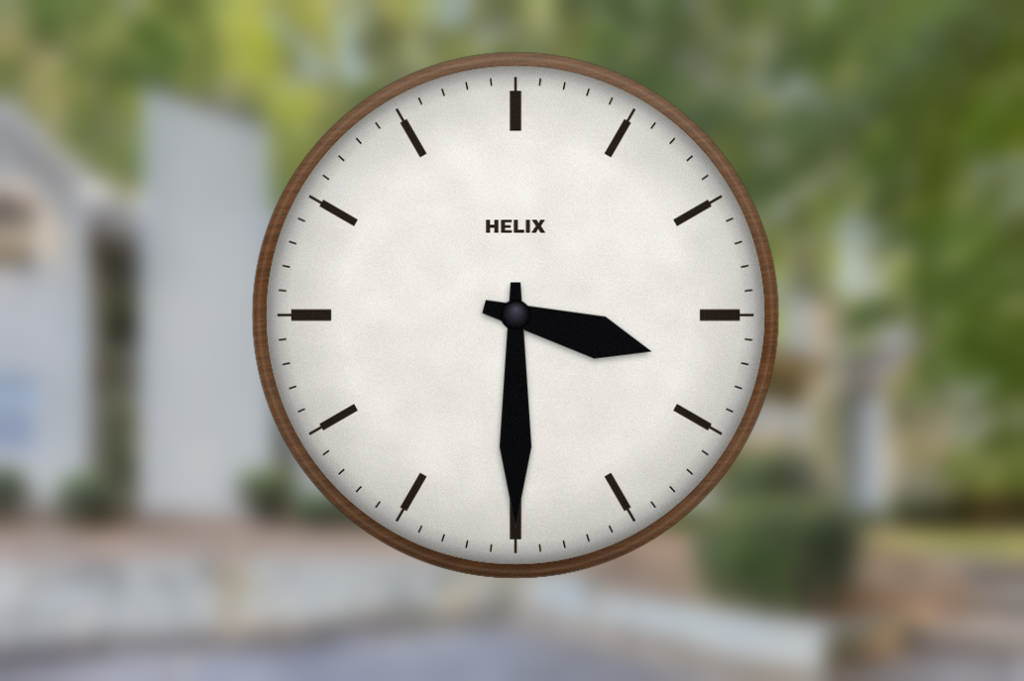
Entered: {"hour": 3, "minute": 30}
